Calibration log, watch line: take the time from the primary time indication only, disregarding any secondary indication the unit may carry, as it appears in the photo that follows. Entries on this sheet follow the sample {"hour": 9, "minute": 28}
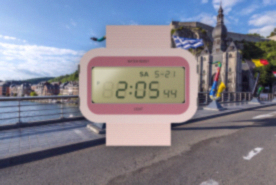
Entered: {"hour": 2, "minute": 5}
